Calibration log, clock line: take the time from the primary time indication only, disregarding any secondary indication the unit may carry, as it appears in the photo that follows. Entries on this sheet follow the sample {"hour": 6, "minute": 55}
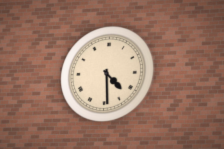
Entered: {"hour": 4, "minute": 29}
